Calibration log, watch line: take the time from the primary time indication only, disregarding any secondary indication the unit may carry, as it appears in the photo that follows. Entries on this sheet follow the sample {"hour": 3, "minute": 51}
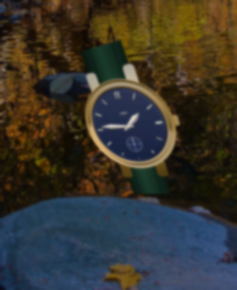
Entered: {"hour": 1, "minute": 46}
